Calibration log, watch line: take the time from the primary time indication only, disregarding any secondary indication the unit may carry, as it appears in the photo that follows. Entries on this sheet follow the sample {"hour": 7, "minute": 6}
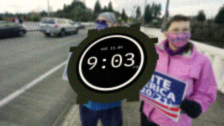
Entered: {"hour": 9, "minute": 3}
